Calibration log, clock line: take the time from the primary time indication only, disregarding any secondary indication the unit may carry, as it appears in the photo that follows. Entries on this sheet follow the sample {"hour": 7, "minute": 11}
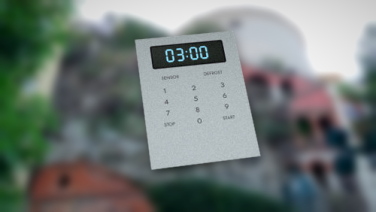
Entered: {"hour": 3, "minute": 0}
